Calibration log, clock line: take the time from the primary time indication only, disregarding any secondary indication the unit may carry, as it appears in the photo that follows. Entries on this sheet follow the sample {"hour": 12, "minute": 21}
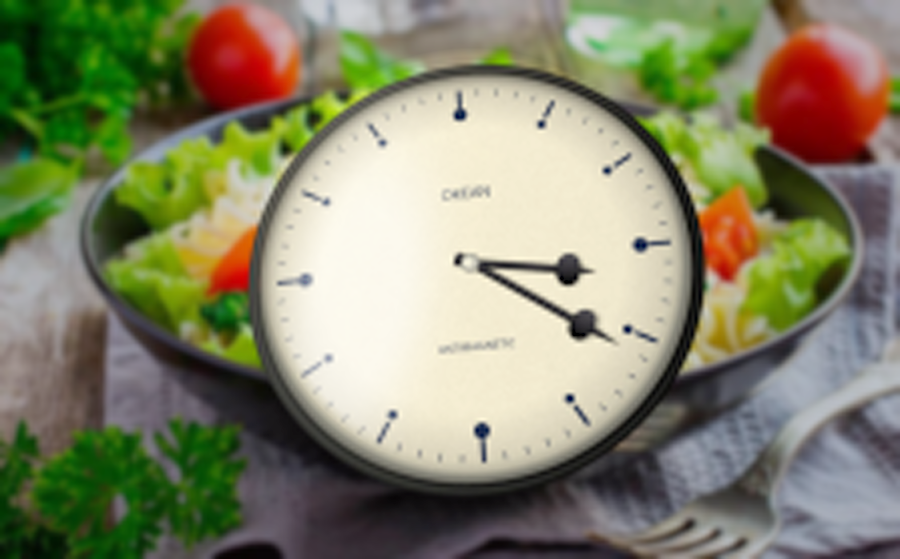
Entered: {"hour": 3, "minute": 21}
